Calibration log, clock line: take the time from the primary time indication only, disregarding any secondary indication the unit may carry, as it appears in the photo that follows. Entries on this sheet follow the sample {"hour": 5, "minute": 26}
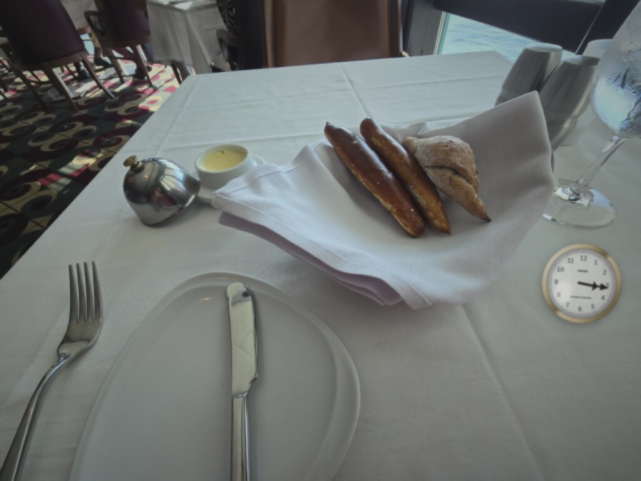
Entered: {"hour": 3, "minute": 16}
